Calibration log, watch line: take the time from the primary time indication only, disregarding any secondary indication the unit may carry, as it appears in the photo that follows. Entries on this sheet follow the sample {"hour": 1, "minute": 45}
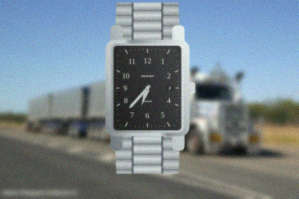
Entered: {"hour": 6, "minute": 37}
